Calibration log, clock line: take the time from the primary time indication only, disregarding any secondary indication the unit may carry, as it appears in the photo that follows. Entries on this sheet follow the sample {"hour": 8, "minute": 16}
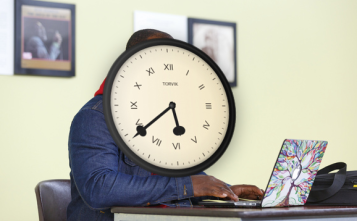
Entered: {"hour": 5, "minute": 39}
